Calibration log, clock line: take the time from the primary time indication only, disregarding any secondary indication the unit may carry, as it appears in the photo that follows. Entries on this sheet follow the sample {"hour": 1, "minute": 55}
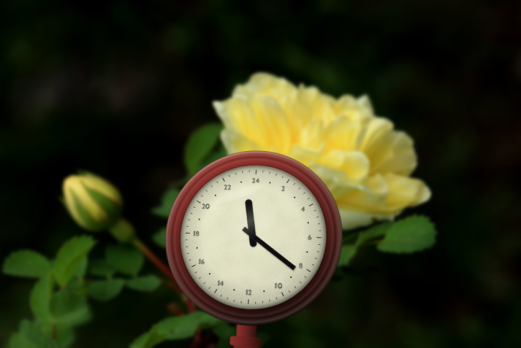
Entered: {"hour": 23, "minute": 21}
